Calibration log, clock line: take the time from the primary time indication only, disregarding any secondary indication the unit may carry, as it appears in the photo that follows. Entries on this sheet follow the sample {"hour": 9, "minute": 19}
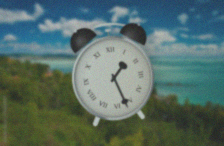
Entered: {"hour": 1, "minute": 27}
